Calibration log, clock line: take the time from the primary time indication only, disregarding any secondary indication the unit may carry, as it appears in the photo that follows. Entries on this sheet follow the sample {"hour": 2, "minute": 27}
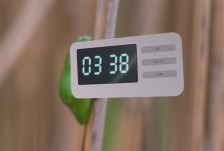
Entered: {"hour": 3, "minute": 38}
